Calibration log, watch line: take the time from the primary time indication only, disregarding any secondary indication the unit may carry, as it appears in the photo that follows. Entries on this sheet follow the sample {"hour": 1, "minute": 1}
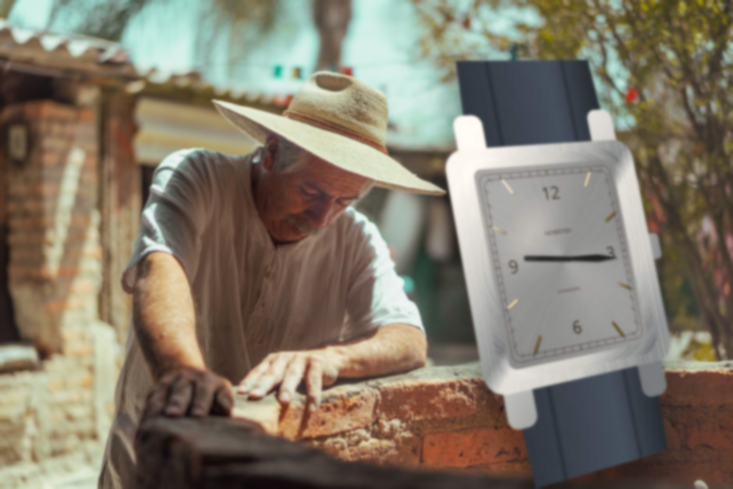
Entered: {"hour": 9, "minute": 16}
